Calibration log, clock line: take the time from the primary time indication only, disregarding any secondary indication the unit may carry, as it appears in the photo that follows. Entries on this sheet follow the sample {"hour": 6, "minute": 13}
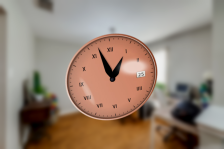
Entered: {"hour": 12, "minute": 57}
